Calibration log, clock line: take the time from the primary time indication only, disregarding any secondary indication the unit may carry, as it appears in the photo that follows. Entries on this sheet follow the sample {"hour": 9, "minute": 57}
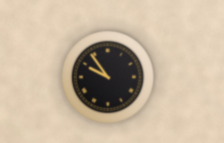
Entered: {"hour": 9, "minute": 54}
